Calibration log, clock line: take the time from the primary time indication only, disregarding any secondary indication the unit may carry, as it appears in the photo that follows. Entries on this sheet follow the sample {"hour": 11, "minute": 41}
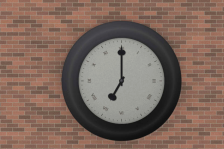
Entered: {"hour": 7, "minute": 0}
